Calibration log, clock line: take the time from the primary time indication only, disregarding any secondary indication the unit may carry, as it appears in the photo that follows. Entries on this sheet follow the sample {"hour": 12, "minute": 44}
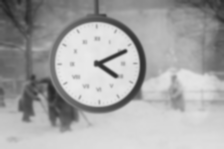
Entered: {"hour": 4, "minute": 11}
